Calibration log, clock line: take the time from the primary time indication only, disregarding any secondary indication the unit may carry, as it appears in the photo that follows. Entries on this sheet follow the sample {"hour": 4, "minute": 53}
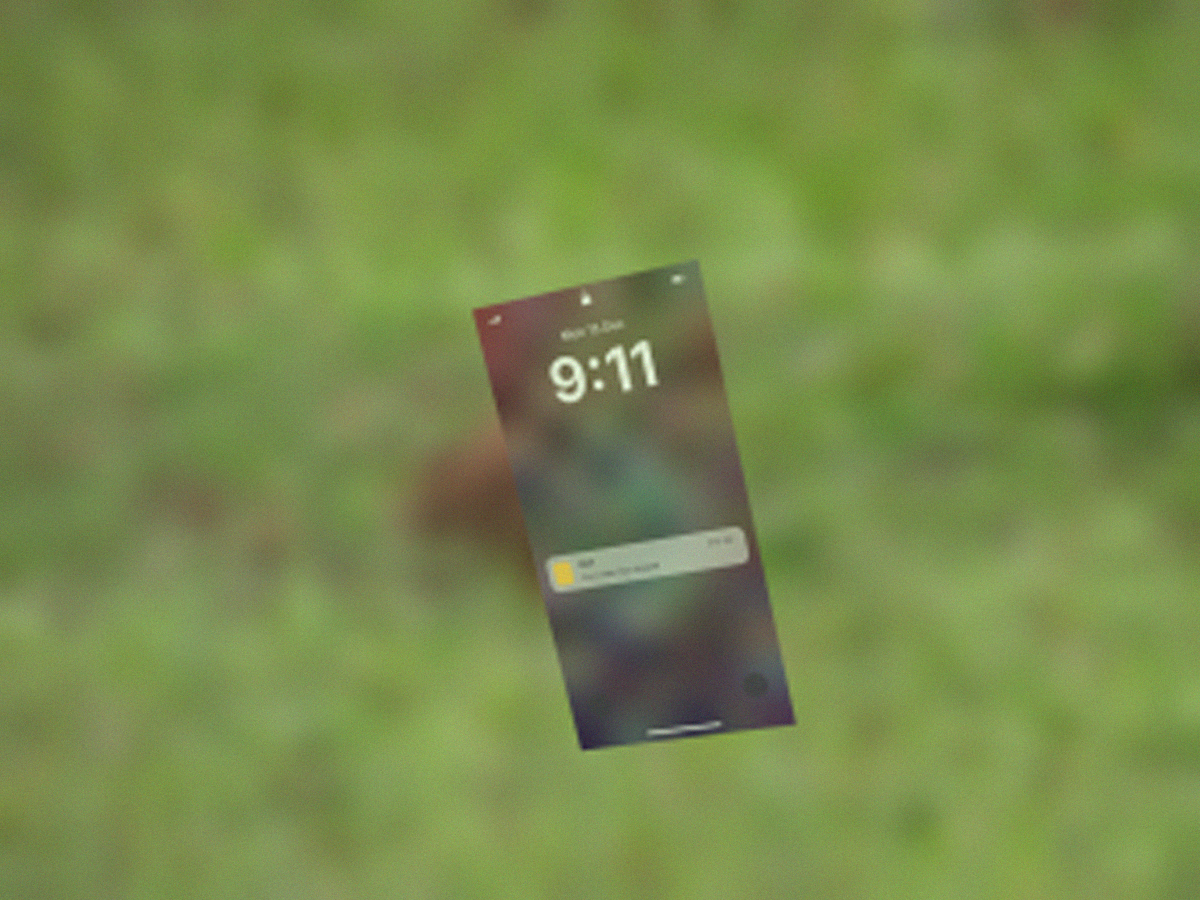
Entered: {"hour": 9, "minute": 11}
